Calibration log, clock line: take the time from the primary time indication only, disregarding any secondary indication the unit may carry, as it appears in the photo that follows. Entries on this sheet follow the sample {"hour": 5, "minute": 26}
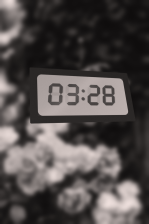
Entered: {"hour": 3, "minute": 28}
